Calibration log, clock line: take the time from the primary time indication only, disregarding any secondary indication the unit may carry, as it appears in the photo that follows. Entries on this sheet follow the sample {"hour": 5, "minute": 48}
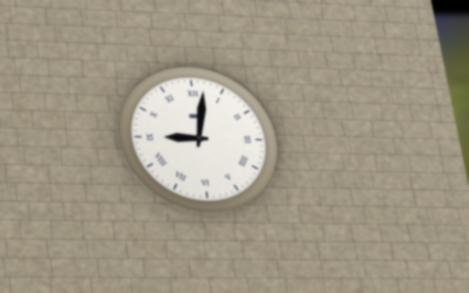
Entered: {"hour": 9, "minute": 2}
